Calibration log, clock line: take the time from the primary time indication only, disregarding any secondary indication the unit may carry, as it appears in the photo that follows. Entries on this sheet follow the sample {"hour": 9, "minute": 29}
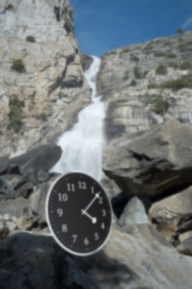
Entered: {"hour": 4, "minute": 8}
